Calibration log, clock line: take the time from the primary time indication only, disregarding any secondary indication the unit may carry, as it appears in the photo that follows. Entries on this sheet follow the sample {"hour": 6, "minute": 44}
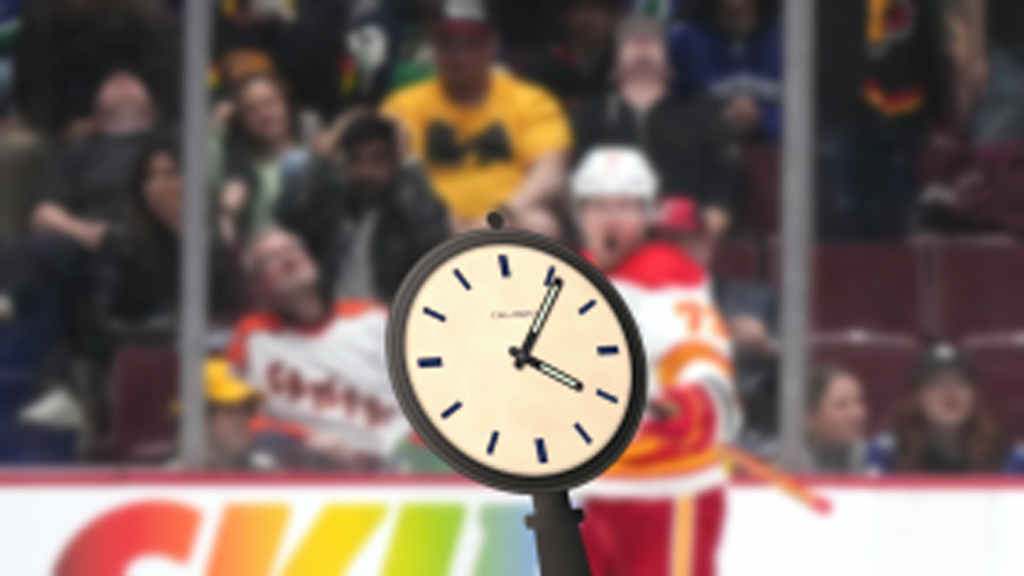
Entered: {"hour": 4, "minute": 6}
